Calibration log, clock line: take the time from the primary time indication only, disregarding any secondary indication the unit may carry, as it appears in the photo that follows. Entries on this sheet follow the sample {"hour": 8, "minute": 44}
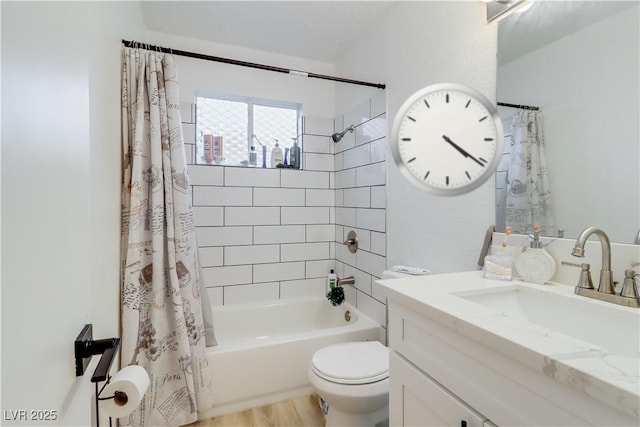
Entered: {"hour": 4, "minute": 21}
